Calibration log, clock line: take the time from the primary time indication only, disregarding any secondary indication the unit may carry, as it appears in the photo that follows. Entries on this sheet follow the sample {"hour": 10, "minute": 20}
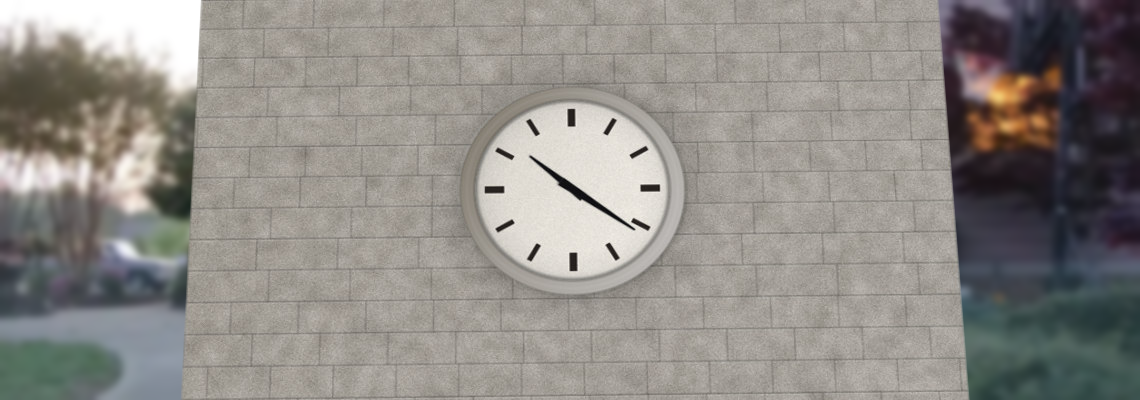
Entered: {"hour": 10, "minute": 21}
